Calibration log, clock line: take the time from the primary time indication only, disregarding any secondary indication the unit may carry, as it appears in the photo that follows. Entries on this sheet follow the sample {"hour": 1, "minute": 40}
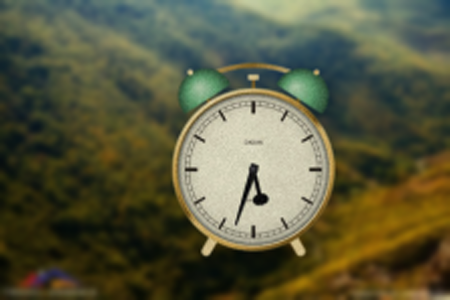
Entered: {"hour": 5, "minute": 33}
